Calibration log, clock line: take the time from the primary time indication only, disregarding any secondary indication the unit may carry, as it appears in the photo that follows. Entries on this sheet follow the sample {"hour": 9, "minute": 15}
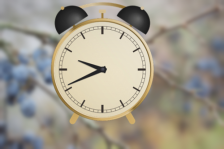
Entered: {"hour": 9, "minute": 41}
